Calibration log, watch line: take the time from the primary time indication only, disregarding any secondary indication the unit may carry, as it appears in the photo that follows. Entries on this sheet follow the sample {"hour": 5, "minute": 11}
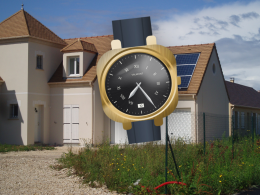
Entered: {"hour": 7, "minute": 25}
